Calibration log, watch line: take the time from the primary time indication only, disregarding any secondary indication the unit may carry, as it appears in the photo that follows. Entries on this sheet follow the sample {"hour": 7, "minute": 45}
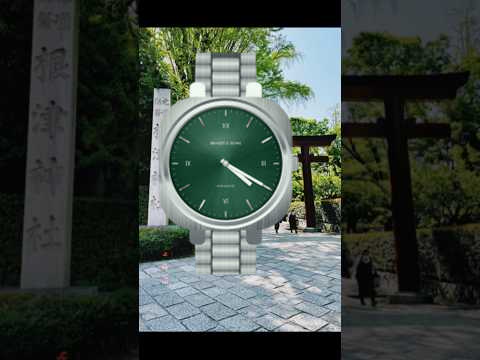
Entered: {"hour": 4, "minute": 20}
